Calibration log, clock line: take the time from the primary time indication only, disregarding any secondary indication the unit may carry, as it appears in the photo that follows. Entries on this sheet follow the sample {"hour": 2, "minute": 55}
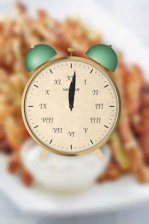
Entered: {"hour": 12, "minute": 1}
